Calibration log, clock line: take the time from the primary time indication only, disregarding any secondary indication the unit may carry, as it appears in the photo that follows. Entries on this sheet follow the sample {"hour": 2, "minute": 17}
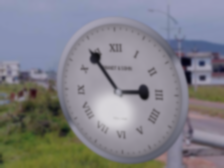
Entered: {"hour": 2, "minute": 54}
